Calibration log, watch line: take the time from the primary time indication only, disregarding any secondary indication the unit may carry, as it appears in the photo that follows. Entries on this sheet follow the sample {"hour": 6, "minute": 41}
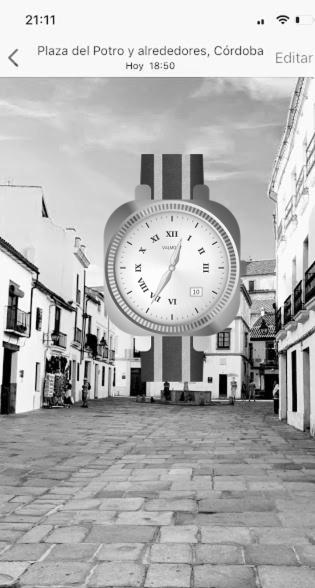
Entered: {"hour": 12, "minute": 35}
